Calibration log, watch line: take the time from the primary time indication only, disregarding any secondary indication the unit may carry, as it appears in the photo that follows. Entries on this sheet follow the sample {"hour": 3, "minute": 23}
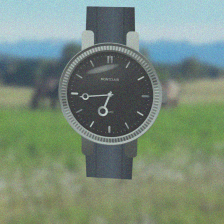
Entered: {"hour": 6, "minute": 44}
